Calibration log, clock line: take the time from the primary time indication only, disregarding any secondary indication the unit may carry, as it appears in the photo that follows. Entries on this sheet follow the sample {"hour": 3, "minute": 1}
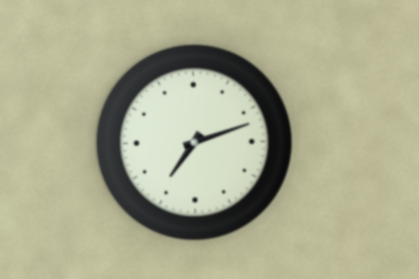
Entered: {"hour": 7, "minute": 12}
